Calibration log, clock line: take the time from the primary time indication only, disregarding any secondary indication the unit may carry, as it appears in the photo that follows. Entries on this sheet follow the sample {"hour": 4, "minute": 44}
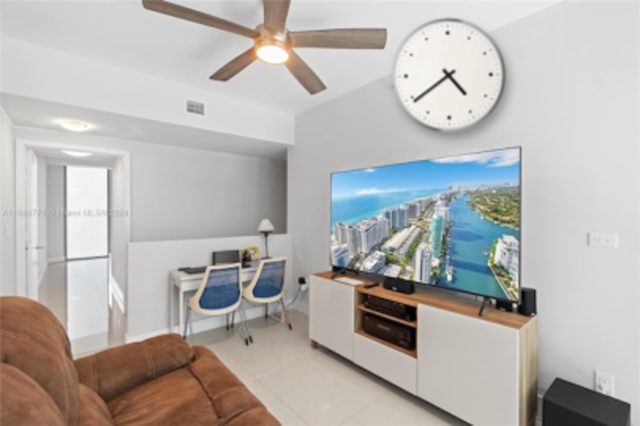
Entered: {"hour": 4, "minute": 39}
